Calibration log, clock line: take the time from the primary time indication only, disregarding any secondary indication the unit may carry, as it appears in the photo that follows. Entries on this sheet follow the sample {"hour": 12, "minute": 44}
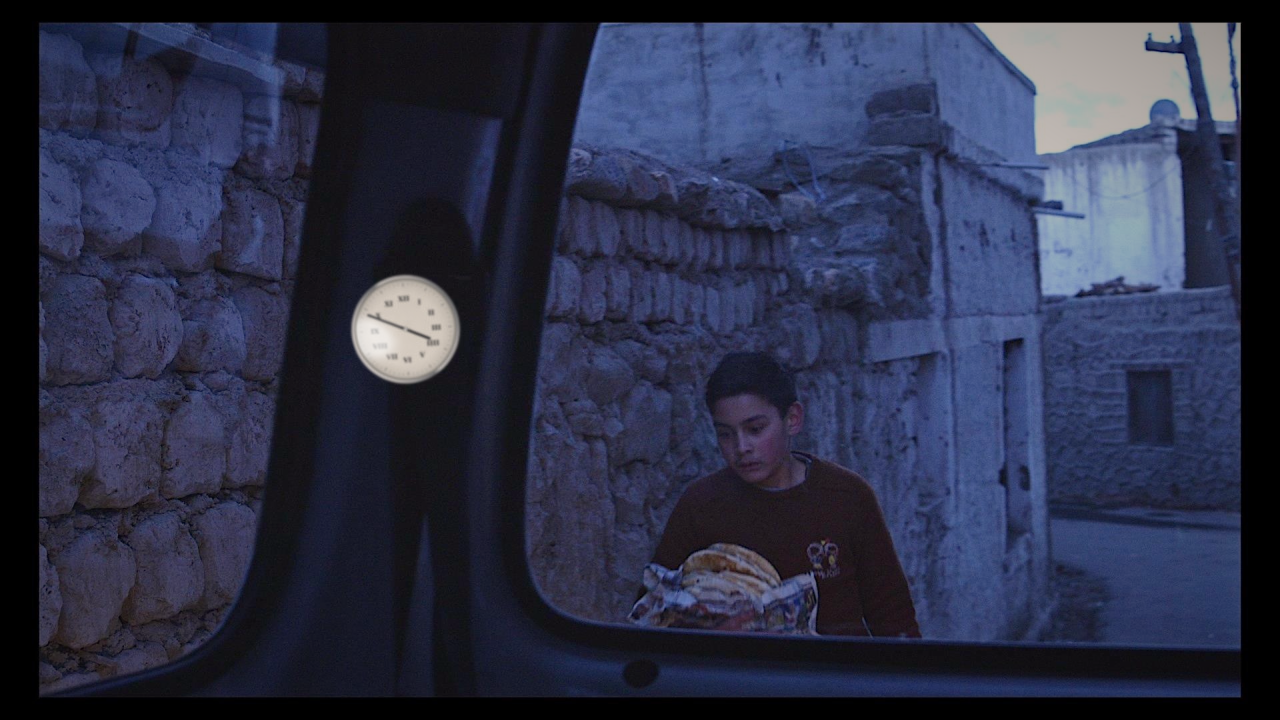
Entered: {"hour": 3, "minute": 49}
